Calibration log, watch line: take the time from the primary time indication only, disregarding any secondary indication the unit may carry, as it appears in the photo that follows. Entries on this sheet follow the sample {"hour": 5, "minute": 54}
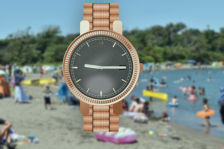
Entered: {"hour": 9, "minute": 15}
